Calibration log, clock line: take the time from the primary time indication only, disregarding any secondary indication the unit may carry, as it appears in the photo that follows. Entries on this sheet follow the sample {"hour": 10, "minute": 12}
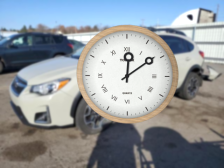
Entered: {"hour": 12, "minute": 9}
